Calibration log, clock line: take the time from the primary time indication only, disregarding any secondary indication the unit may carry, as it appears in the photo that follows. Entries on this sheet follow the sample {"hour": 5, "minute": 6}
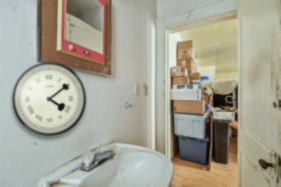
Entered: {"hour": 4, "minute": 9}
